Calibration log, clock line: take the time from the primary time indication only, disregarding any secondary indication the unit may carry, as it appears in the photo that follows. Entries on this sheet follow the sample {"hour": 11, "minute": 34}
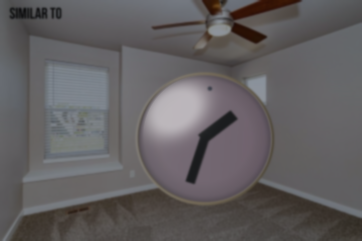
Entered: {"hour": 1, "minute": 32}
